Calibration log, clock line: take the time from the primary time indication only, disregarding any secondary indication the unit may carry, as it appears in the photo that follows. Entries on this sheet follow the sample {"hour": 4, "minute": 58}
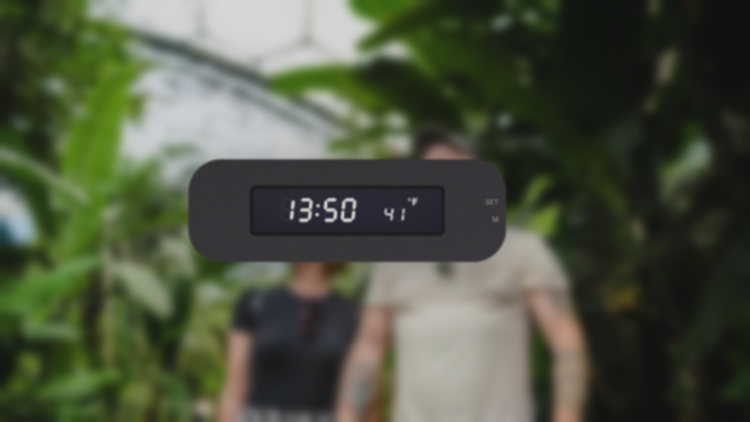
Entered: {"hour": 13, "minute": 50}
